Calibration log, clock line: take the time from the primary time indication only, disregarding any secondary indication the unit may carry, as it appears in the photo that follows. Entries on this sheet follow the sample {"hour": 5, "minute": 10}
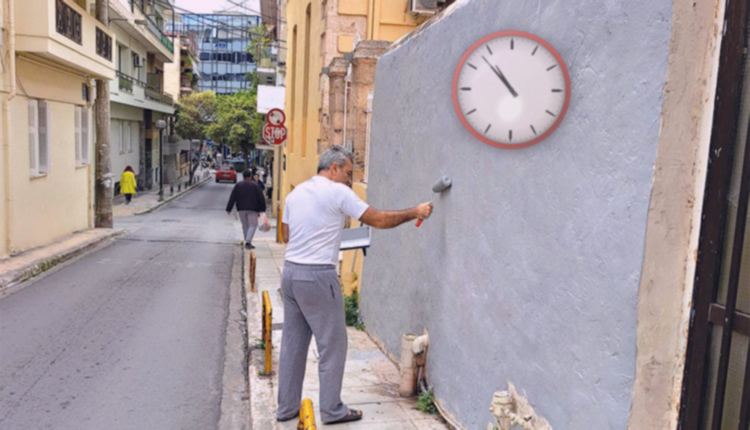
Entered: {"hour": 10, "minute": 53}
